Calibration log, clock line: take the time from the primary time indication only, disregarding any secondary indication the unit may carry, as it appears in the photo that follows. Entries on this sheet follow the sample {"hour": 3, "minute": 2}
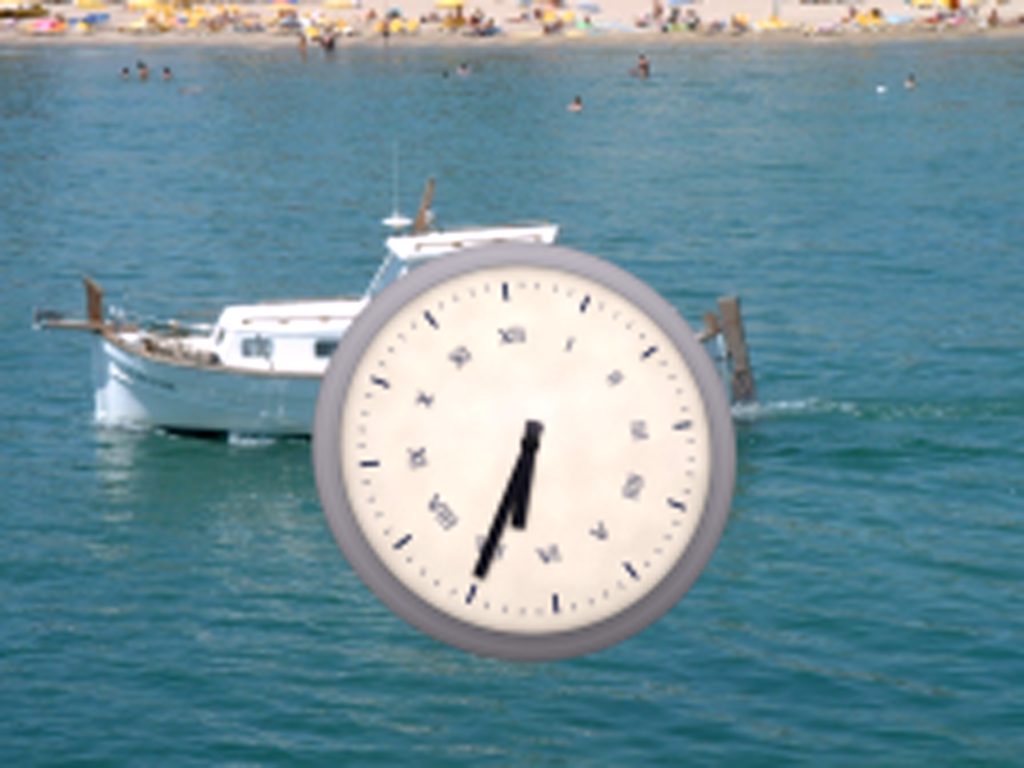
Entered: {"hour": 6, "minute": 35}
